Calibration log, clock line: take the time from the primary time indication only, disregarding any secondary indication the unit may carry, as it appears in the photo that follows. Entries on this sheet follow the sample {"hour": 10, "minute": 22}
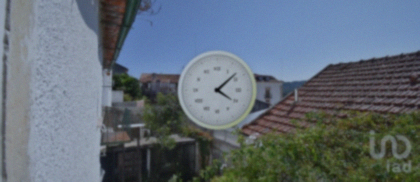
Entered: {"hour": 4, "minute": 8}
